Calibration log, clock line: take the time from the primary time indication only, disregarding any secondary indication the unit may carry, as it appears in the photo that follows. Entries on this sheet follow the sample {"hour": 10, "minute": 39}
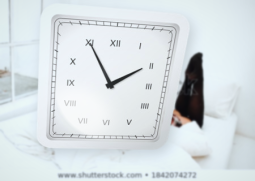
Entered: {"hour": 1, "minute": 55}
